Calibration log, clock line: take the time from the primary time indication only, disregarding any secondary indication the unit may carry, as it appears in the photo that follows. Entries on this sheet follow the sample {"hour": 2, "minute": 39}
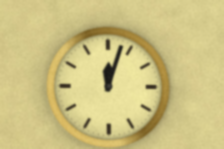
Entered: {"hour": 12, "minute": 3}
